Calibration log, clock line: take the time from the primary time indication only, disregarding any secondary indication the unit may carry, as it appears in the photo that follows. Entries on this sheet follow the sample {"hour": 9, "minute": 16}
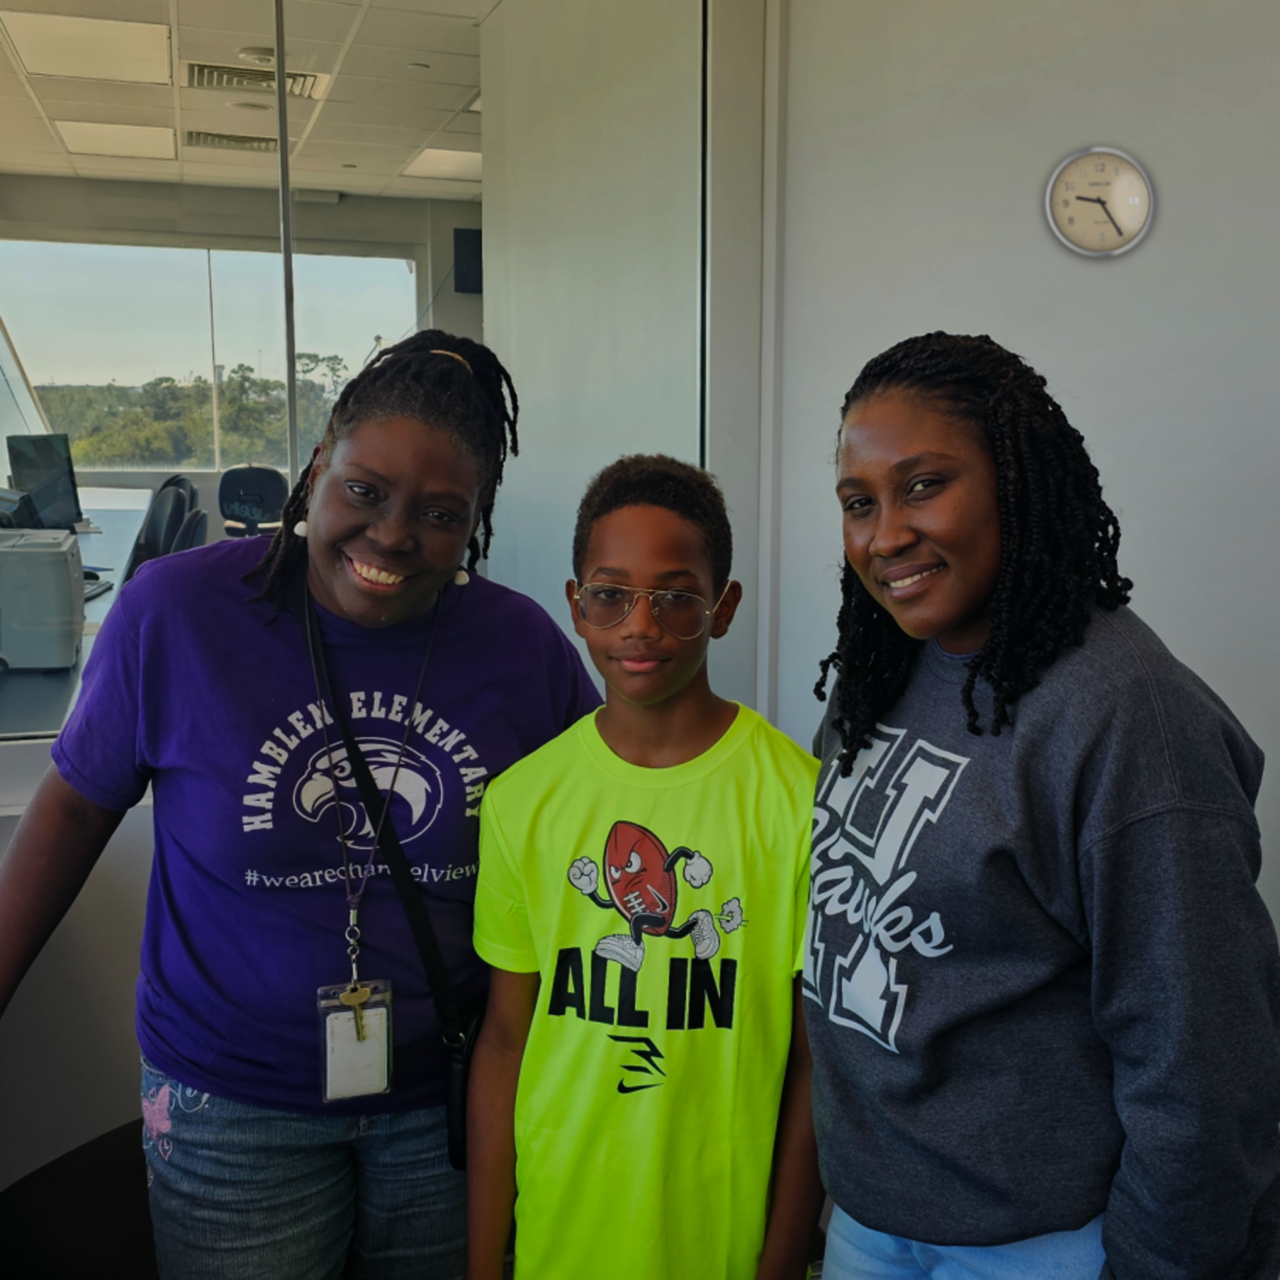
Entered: {"hour": 9, "minute": 25}
